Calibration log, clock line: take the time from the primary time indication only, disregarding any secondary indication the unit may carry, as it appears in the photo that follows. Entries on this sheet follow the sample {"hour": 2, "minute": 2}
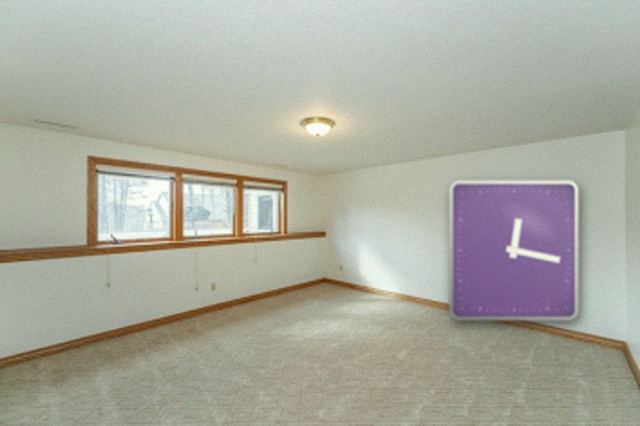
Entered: {"hour": 12, "minute": 17}
